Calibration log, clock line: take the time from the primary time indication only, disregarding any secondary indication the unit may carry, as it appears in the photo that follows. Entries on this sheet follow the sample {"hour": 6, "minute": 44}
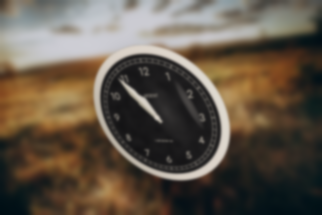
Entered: {"hour": 10, "minute": 54}
